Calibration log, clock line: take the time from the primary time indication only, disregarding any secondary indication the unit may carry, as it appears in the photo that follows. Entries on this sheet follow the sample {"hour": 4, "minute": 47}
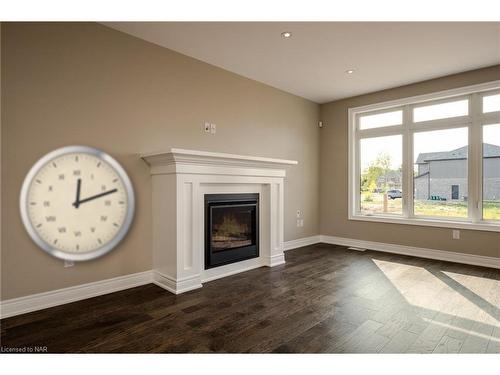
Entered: {"hour": 12, "minute": 12}
